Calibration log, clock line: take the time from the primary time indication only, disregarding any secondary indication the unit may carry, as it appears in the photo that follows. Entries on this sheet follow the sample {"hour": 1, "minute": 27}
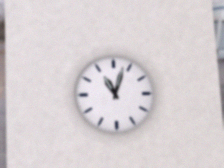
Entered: {"hour": 11, "minute": 3}
